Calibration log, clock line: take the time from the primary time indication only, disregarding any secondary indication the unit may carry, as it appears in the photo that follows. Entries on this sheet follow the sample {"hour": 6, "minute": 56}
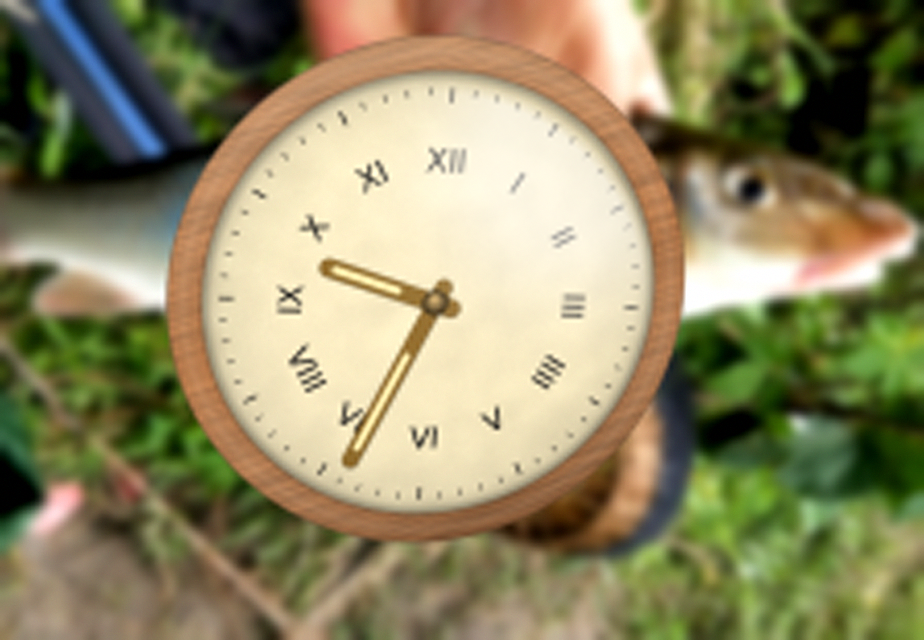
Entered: {"hour": 9, "minute": 34}
